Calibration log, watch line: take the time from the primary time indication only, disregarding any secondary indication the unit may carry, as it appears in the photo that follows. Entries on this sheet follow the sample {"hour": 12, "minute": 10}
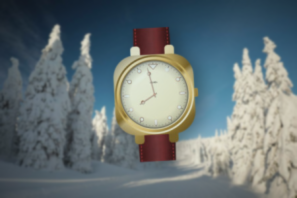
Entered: {"hour": 7, "minute": 58}
